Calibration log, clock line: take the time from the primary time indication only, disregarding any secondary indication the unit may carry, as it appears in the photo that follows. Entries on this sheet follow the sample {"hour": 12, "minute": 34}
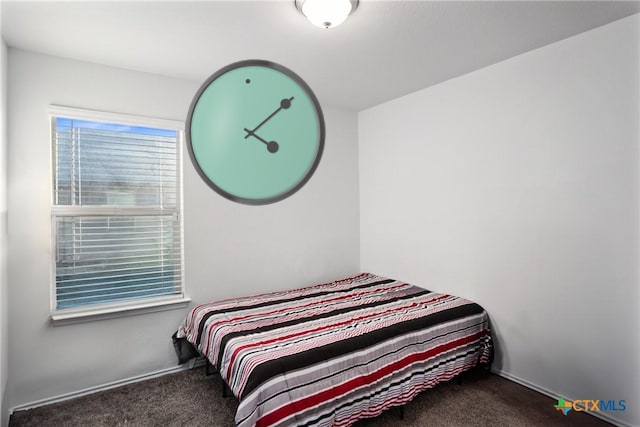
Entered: {"hour": 4, "minute": 9}
